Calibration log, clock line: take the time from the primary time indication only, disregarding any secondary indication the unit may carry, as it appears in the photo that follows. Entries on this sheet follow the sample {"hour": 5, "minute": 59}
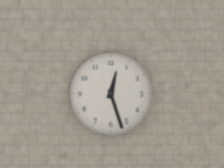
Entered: {"hour": 12, "minute": 27}
